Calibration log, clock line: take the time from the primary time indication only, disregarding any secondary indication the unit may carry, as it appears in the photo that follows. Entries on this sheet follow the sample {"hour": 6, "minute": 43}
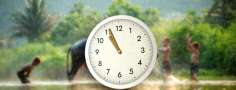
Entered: {"hour": 10, "minute": 56}
